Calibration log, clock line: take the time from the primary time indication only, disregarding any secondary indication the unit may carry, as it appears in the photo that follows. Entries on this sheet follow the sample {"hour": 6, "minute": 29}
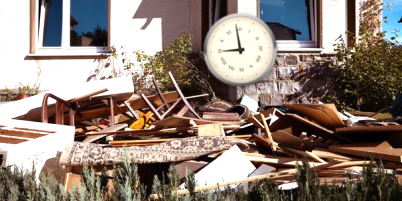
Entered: {"hour": 8, "minute": 59}
